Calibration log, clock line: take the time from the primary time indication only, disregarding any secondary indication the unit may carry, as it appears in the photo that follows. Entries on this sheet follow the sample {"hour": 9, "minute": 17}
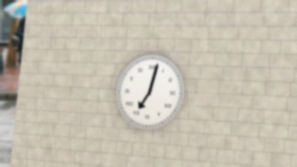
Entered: {"hour": 7, "minute": 2}
